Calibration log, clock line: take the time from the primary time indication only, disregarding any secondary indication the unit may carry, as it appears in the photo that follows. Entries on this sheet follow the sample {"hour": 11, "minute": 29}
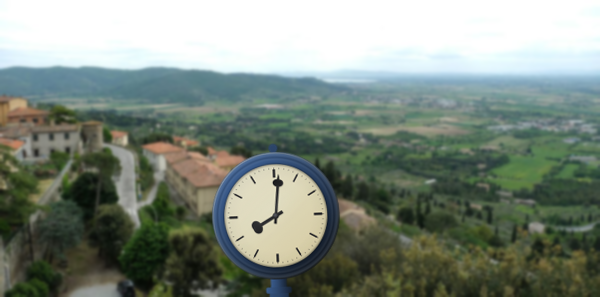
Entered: {"hour": 8, "minute": 1}
